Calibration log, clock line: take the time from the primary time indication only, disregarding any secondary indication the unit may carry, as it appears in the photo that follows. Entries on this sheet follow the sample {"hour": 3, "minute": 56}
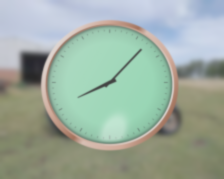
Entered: {"hour": 8, "minute": 7}
